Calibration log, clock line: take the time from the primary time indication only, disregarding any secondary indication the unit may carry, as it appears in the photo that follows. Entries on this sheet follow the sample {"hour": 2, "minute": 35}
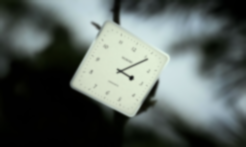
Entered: {"hour": 3, "minute": 6}
